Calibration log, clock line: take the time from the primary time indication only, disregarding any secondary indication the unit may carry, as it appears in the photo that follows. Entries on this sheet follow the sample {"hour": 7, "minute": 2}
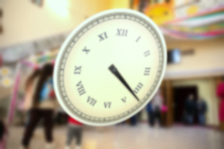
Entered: {"hour": 4, "minute": 22}
